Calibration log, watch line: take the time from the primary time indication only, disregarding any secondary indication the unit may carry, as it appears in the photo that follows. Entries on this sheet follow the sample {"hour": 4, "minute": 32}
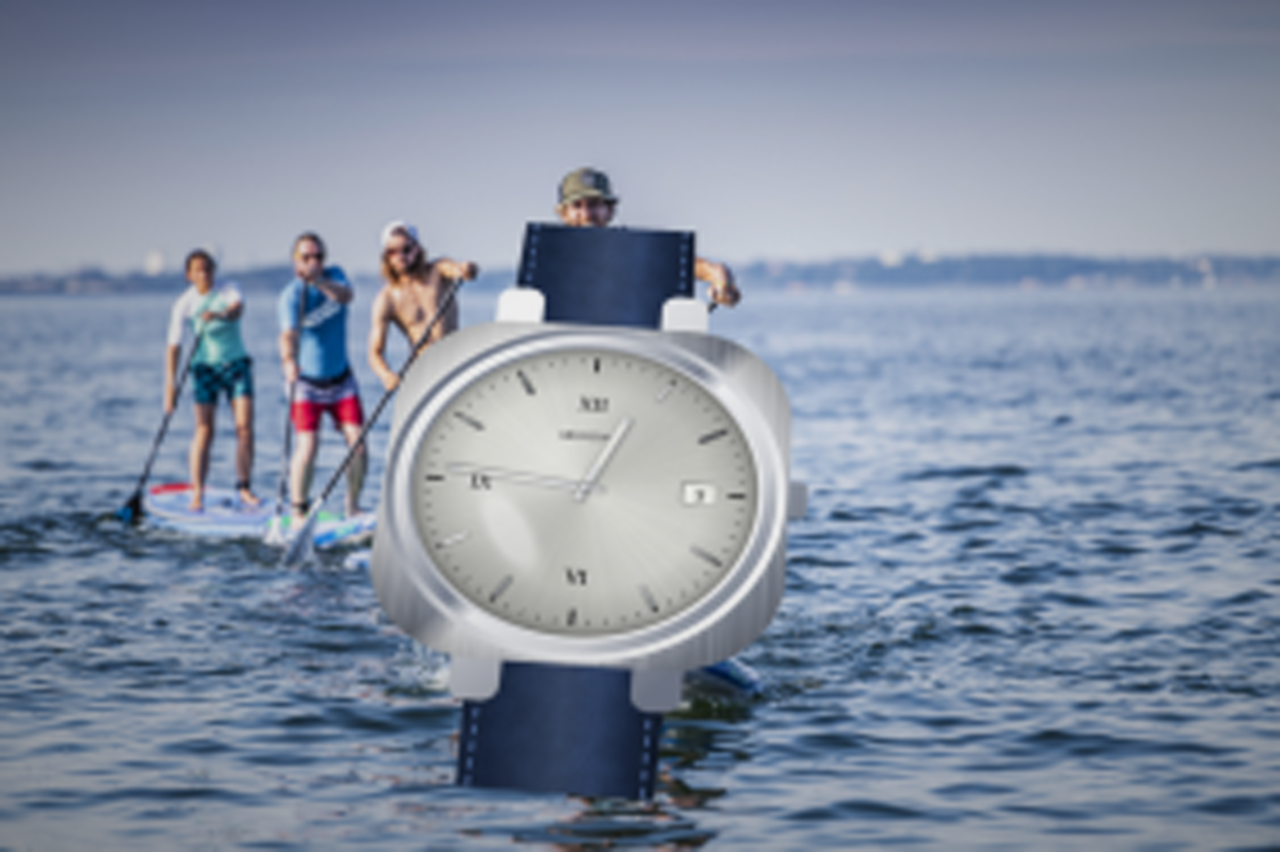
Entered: {"hour": 12, "minute": 46}
